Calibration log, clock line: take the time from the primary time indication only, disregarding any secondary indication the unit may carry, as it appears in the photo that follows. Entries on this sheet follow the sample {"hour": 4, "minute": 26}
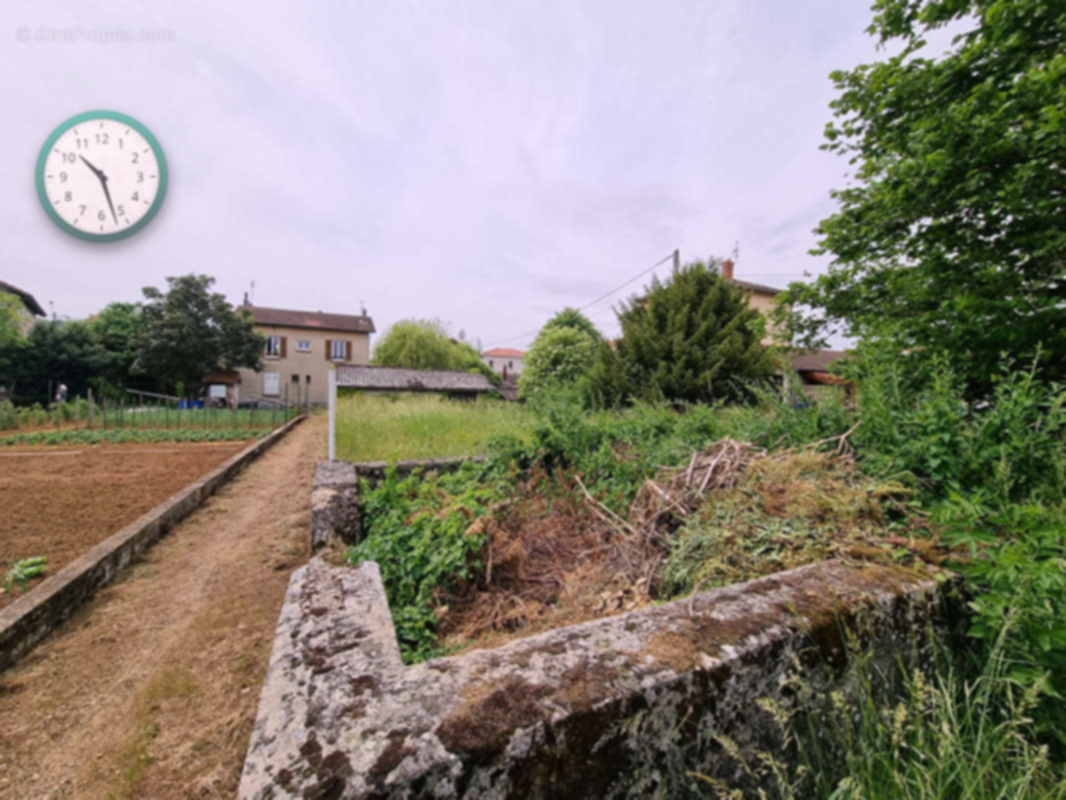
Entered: {"hour": 10, "minute": 27}
